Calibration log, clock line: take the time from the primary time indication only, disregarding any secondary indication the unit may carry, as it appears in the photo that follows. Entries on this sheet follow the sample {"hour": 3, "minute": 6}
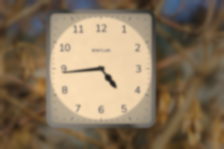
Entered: {"hour": 4, "minute": 44}
